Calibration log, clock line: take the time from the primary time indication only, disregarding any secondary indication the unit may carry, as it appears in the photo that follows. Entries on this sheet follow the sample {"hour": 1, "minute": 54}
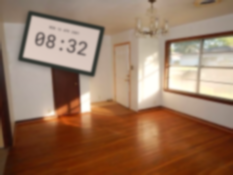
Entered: {"hour": 8, "minute": 32}
